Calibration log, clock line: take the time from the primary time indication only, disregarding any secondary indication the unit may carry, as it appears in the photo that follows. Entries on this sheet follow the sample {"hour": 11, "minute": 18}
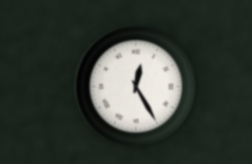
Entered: {"hour": 12, "minute": 25}
